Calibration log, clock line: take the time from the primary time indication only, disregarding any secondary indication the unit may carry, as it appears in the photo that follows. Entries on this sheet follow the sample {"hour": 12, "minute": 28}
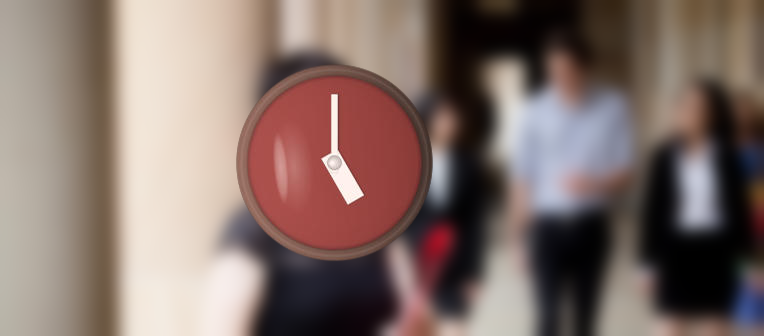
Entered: {"hour": 5, "minute": 0}
